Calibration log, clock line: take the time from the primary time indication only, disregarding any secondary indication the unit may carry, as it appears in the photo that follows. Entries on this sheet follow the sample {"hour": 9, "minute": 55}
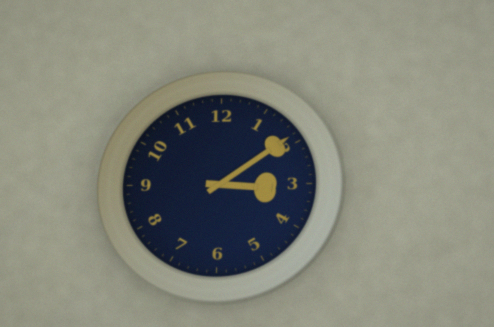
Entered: {"hour": 3, "minute": 9}
